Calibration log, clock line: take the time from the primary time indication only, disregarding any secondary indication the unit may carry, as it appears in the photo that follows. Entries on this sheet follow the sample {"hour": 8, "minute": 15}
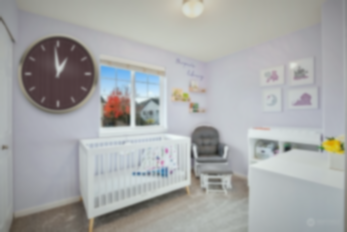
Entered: {"hour": 12, "minute": 59}
